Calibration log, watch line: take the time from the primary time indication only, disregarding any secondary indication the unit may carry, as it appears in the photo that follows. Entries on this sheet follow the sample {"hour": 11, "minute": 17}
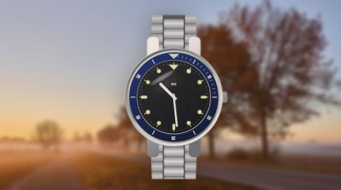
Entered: {"hour": 10, "minute": 29}
